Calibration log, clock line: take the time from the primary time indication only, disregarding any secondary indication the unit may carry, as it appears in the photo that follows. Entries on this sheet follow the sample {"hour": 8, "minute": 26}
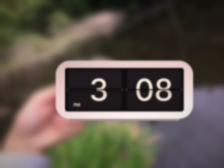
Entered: {"hour": 3, "minute": 8}
